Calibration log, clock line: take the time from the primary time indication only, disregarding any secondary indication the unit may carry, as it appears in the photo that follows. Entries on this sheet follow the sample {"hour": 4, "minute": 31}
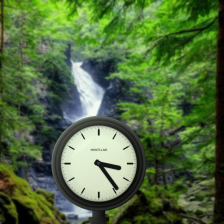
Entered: {"hour": 3, "minute": 24}
